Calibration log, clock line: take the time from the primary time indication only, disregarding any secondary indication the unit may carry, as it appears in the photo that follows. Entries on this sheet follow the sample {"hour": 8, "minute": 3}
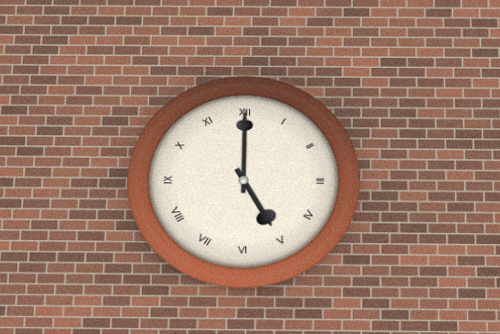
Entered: {"hour": 5, "minute": 0}
